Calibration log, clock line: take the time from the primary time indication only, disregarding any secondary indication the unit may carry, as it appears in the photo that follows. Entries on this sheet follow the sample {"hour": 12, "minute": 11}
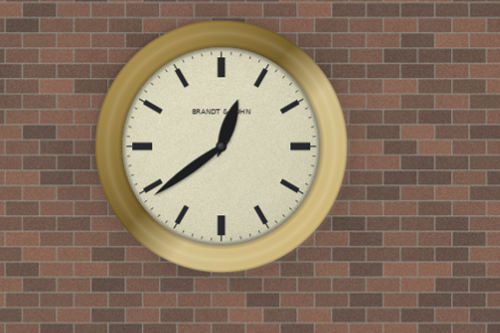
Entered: {"hour": 12, "minute": 39}
